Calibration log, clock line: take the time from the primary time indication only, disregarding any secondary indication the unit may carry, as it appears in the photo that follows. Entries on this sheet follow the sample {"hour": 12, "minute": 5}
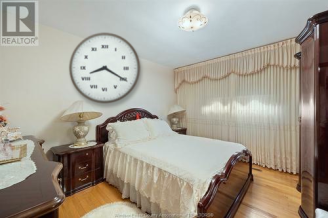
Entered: {"hour": 8, "minute": 20}
